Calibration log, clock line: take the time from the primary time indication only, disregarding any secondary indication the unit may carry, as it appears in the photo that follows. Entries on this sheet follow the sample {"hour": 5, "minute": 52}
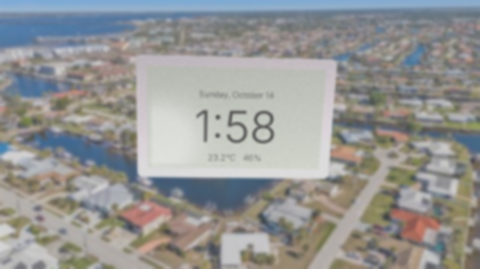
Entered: {"hour": 1, "minute": 58}
